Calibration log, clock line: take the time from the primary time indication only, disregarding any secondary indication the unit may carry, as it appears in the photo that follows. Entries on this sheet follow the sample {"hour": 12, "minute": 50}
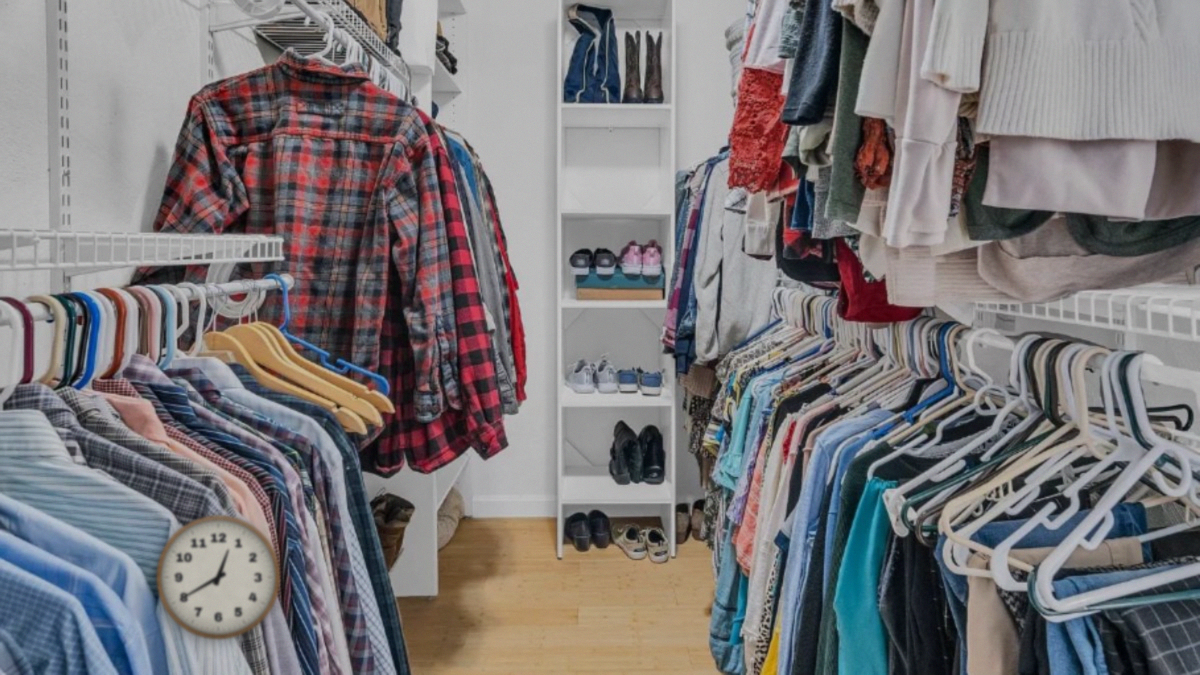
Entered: {"hour": 12, "minute": 40}
